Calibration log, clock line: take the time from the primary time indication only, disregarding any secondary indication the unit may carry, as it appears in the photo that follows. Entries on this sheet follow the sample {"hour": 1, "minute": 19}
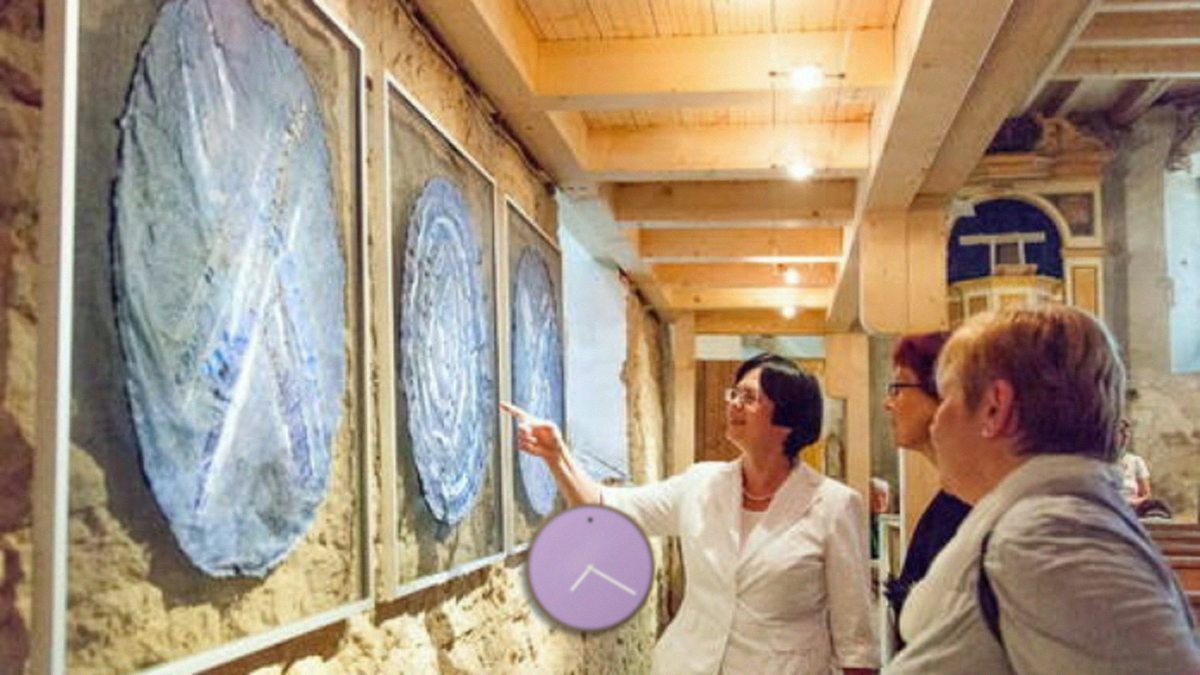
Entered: {"hour": 7, "minute": 20}
